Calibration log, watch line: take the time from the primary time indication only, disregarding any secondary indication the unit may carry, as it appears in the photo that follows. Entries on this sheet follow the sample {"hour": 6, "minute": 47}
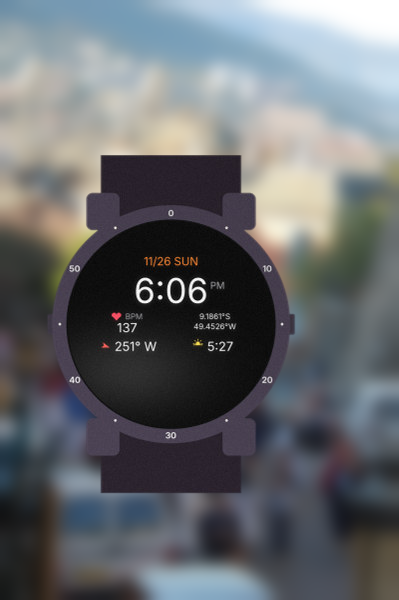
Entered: {"hour": 6, "minute": 6}
